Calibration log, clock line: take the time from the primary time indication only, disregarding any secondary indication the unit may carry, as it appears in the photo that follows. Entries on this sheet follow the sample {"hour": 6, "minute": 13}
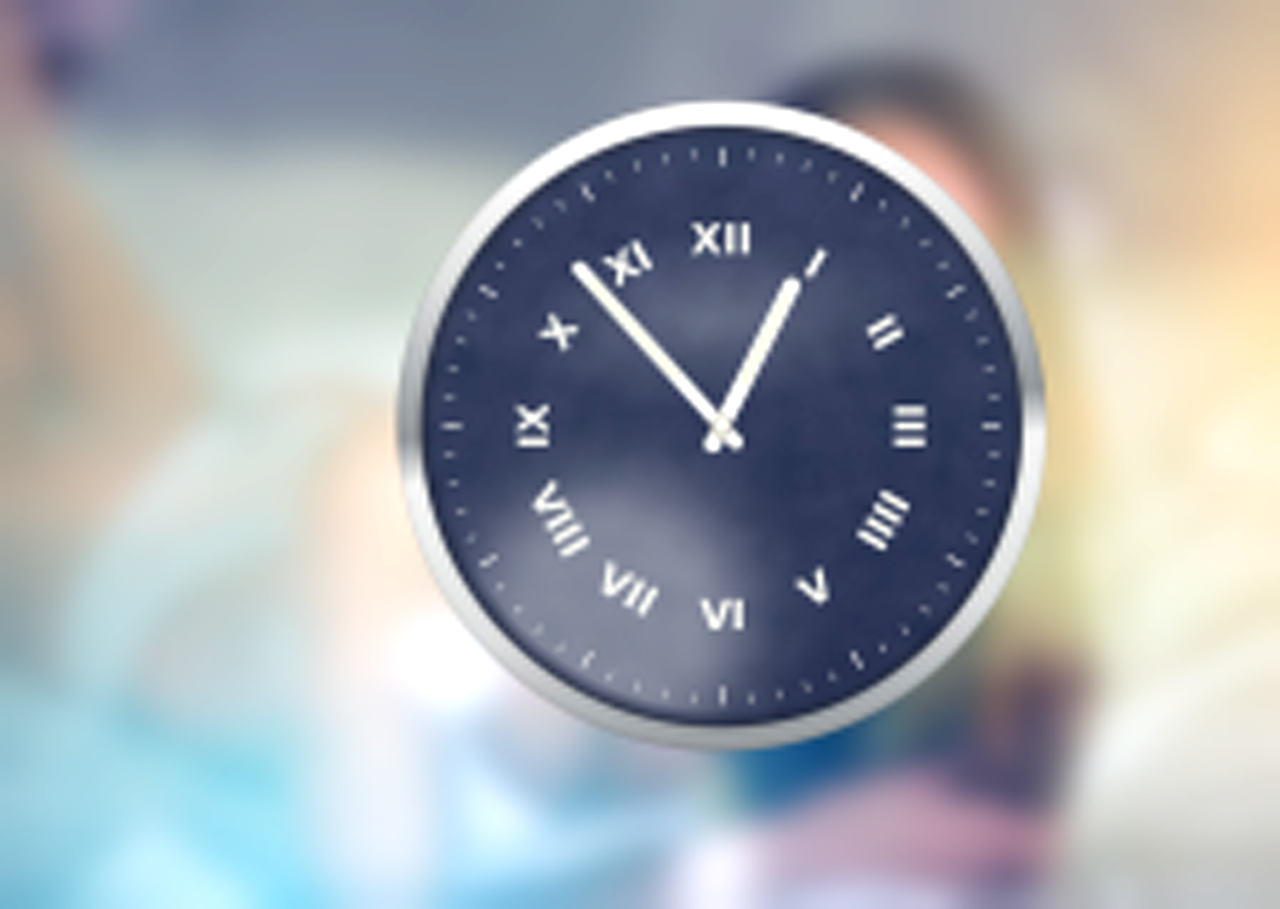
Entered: {"hour": 12, "minute": 53}
